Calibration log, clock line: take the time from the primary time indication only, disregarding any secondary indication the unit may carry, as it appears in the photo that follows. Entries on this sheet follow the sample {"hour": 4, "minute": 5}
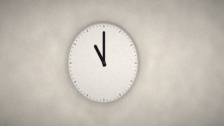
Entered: {"hour": 11, "minute": 0}
